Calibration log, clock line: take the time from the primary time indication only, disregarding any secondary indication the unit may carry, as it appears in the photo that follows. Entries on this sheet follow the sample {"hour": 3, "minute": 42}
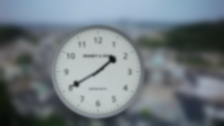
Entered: {"hour": 1, "minute": 40}
